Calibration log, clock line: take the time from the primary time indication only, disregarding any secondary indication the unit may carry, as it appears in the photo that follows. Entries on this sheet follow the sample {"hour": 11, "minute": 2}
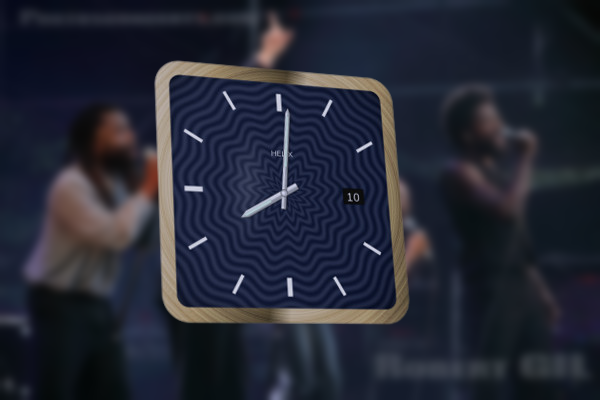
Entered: {"hour": 8, "minute": 1}
